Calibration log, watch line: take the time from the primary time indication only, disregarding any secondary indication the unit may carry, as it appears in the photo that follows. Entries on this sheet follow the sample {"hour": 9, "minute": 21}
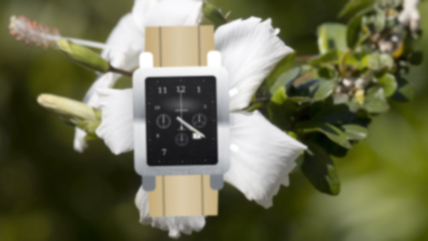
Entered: {"hour": 4, "minute": 21}
